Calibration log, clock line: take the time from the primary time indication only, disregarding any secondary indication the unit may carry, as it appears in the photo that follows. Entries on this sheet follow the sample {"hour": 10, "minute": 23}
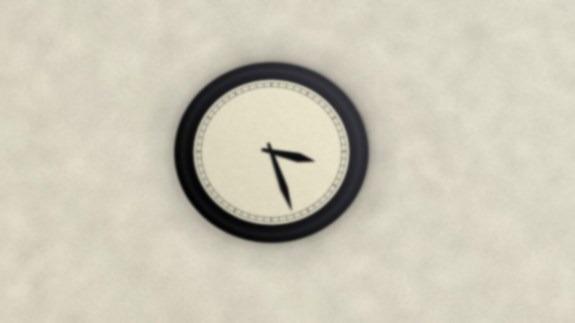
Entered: {"hour": 3, "minute": 27}
